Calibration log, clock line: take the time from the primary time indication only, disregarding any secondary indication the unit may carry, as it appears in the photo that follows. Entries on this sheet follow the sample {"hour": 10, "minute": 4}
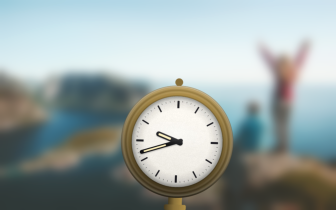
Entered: {"hour": 9, "minute": 42}
